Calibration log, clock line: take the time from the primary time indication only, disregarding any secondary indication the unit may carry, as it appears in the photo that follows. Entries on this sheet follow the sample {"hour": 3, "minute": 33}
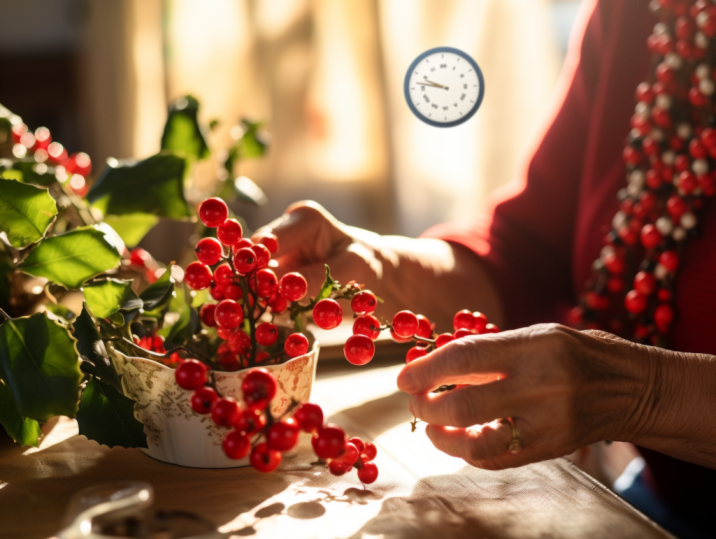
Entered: {"hour": 9, "minute": 47}
